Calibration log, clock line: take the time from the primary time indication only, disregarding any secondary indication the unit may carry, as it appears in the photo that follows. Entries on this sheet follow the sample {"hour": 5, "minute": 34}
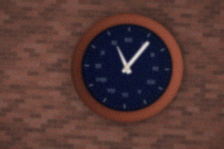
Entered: {"hour": 11, "minute": 6}
